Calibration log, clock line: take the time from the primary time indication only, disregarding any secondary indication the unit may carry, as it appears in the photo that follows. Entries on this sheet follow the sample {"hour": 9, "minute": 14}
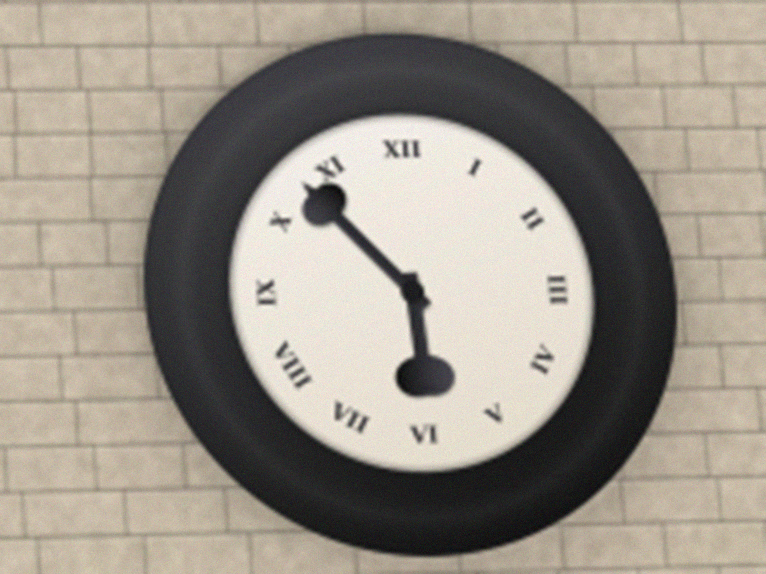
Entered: {"hour": 5, "minute": 53}
